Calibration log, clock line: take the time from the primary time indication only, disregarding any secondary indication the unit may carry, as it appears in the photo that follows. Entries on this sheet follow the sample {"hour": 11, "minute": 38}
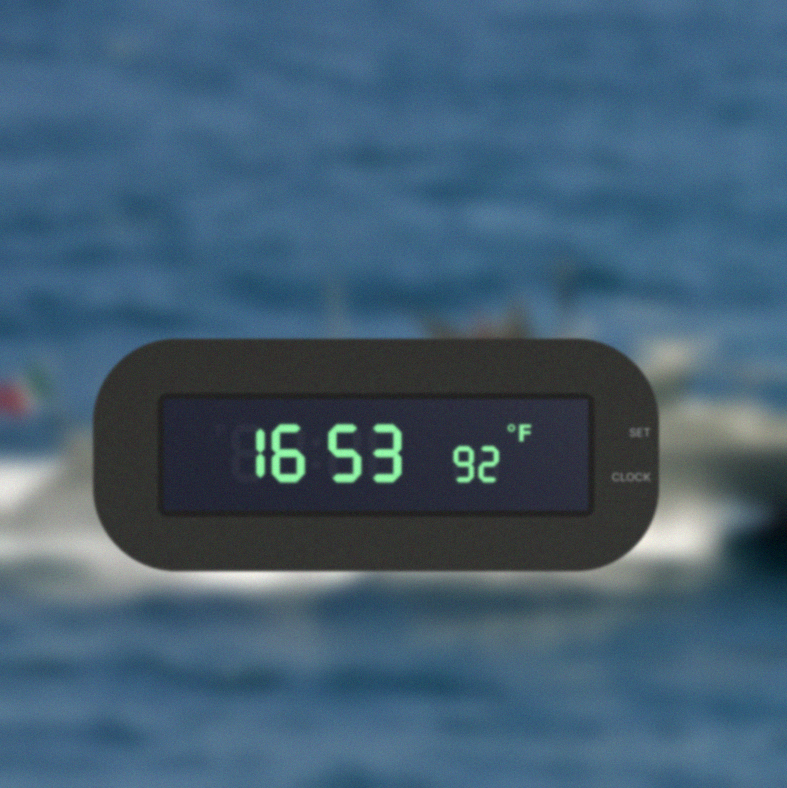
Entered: {"hour": 16, "minute": 53}
